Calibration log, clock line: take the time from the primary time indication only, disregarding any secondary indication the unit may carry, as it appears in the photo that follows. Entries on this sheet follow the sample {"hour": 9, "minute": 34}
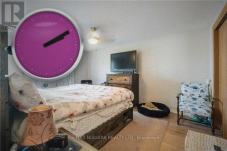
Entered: {"hour": 2, "minute": 10}
